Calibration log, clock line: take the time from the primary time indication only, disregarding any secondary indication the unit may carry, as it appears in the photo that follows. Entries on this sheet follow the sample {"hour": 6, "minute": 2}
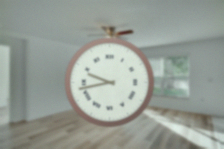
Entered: {"hour": 9, "minute": 43}
